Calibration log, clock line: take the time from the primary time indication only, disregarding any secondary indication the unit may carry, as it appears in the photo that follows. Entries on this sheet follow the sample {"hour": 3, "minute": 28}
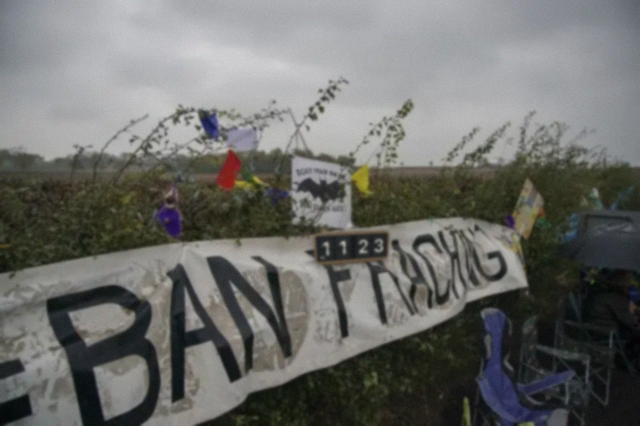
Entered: {"hour": 11, "minute": 23}
